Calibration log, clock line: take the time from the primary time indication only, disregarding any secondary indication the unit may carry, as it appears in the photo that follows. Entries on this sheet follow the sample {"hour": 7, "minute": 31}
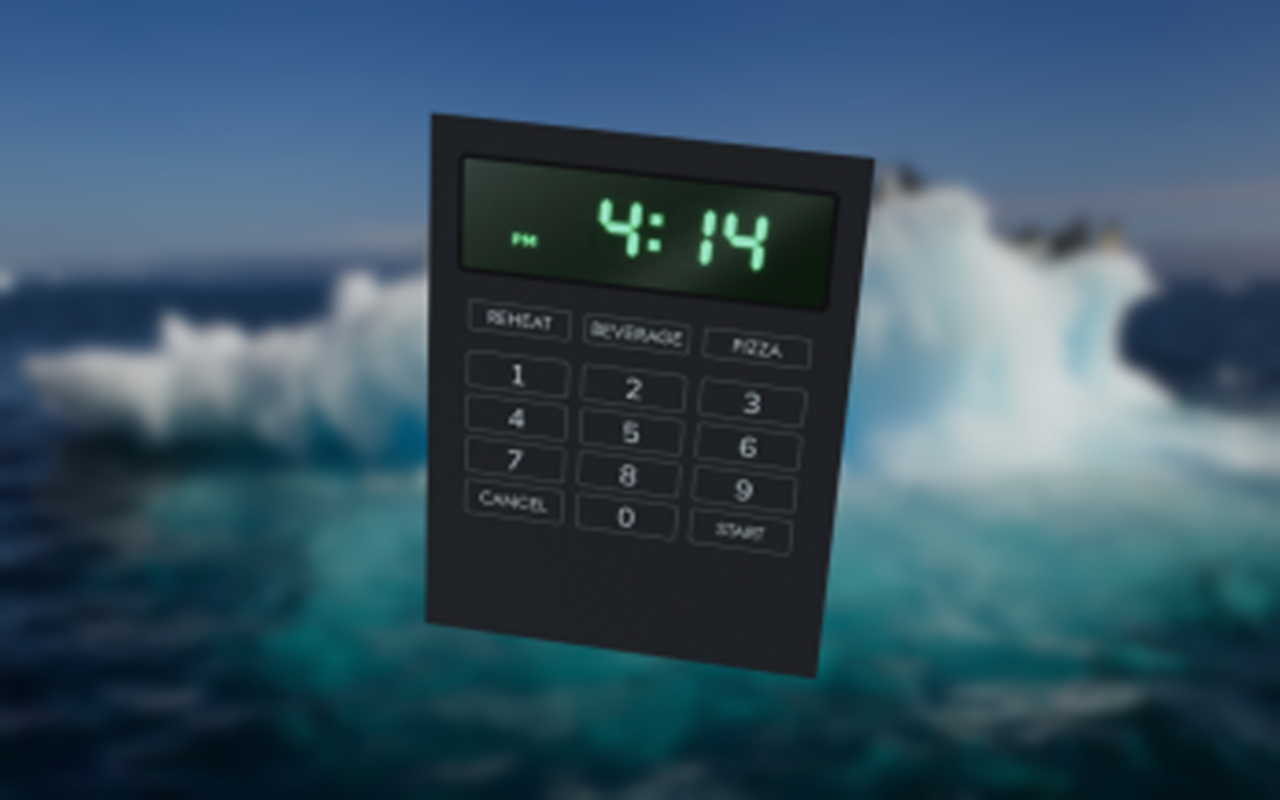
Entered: {"hour": 4, "minute": 14}
